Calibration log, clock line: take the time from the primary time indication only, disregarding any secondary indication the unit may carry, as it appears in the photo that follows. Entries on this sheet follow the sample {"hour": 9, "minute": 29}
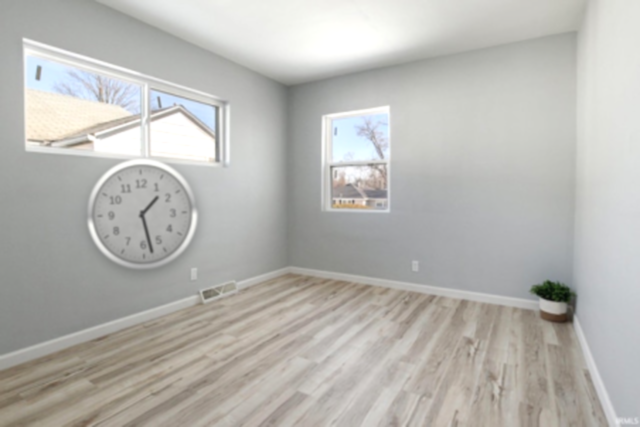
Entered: {"hour": 1, "minute": 28}
